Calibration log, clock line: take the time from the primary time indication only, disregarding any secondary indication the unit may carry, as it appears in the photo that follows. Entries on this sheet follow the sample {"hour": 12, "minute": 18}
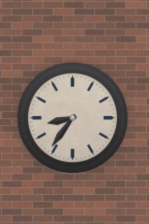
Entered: {"hour": 8, "minute": 36}
